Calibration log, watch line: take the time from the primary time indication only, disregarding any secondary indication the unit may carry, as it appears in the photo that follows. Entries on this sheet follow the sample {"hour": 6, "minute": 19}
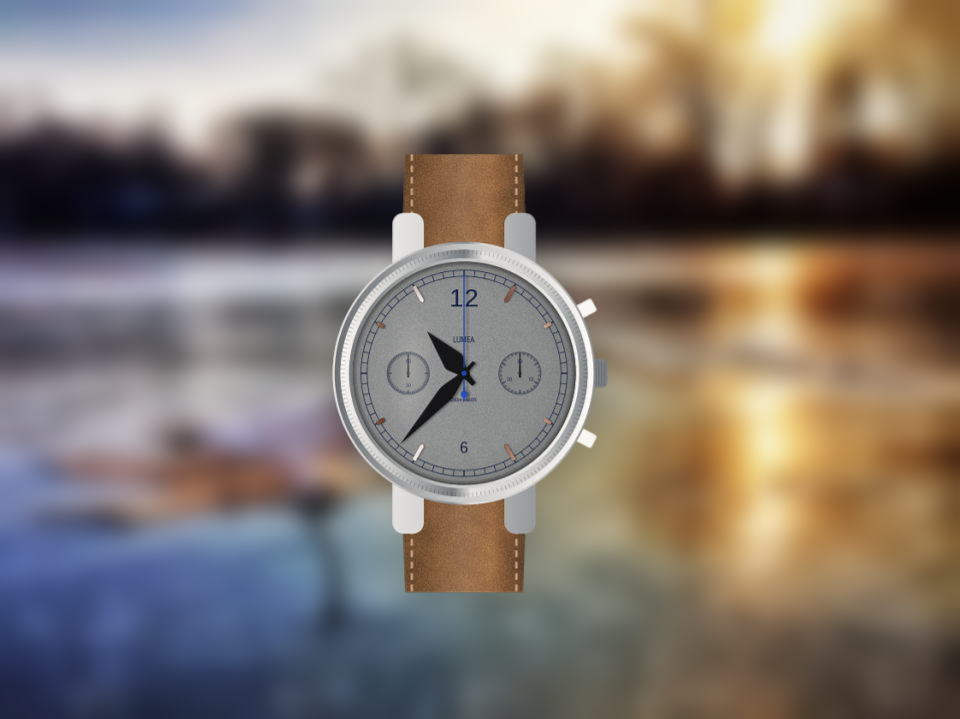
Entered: {"hour": 10, "minute": 37}
